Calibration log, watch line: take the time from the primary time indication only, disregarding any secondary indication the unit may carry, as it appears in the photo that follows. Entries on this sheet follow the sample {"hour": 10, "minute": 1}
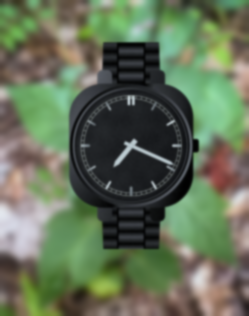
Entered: {"hour": 7, "minute": 19}
